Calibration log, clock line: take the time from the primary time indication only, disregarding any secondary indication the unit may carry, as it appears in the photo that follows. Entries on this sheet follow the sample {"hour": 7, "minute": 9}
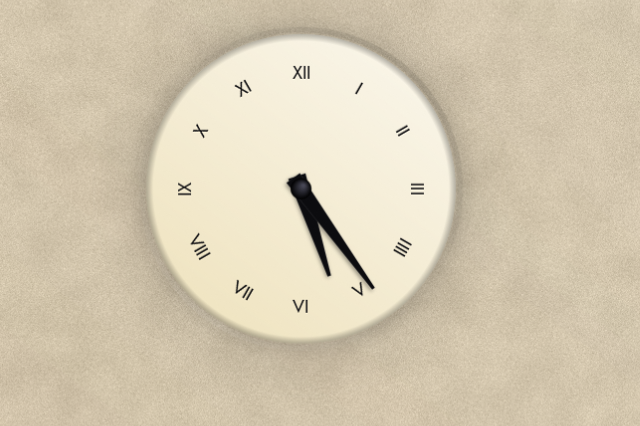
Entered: {"hour": 5, "minute": 24}
